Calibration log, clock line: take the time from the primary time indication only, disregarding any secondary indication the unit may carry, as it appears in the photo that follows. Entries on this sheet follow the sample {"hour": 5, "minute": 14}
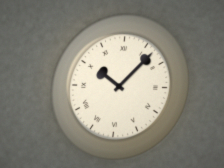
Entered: {"hour": 10, "minute": 7}
